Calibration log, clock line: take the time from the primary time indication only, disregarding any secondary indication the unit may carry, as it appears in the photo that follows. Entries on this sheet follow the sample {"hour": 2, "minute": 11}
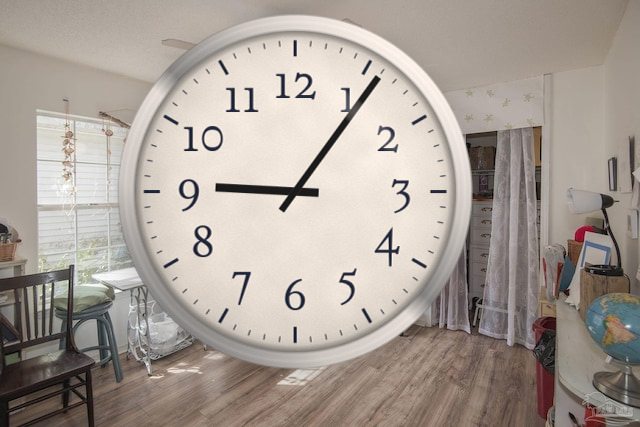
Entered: {"hour": 9, "minute": 6}
